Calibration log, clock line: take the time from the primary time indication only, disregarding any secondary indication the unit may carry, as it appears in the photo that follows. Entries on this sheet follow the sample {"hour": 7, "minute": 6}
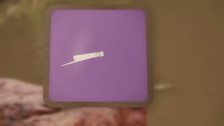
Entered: {"hour": 8, "minute": 42}
